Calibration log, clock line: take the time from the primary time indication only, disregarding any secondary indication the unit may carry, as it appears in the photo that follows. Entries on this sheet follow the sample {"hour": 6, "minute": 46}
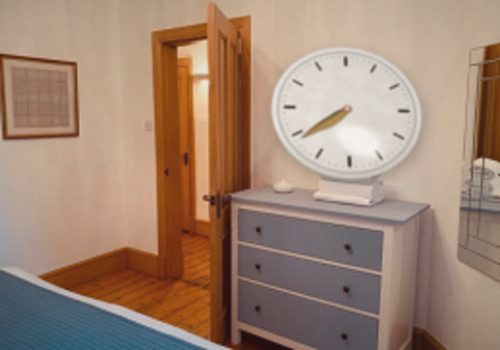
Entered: {"hour": 7, "minute": 39}
